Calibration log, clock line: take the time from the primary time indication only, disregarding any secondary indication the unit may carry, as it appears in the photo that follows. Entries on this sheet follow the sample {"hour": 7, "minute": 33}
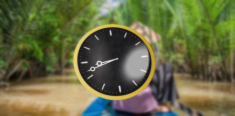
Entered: {"hour": 8, "minute": 42}
